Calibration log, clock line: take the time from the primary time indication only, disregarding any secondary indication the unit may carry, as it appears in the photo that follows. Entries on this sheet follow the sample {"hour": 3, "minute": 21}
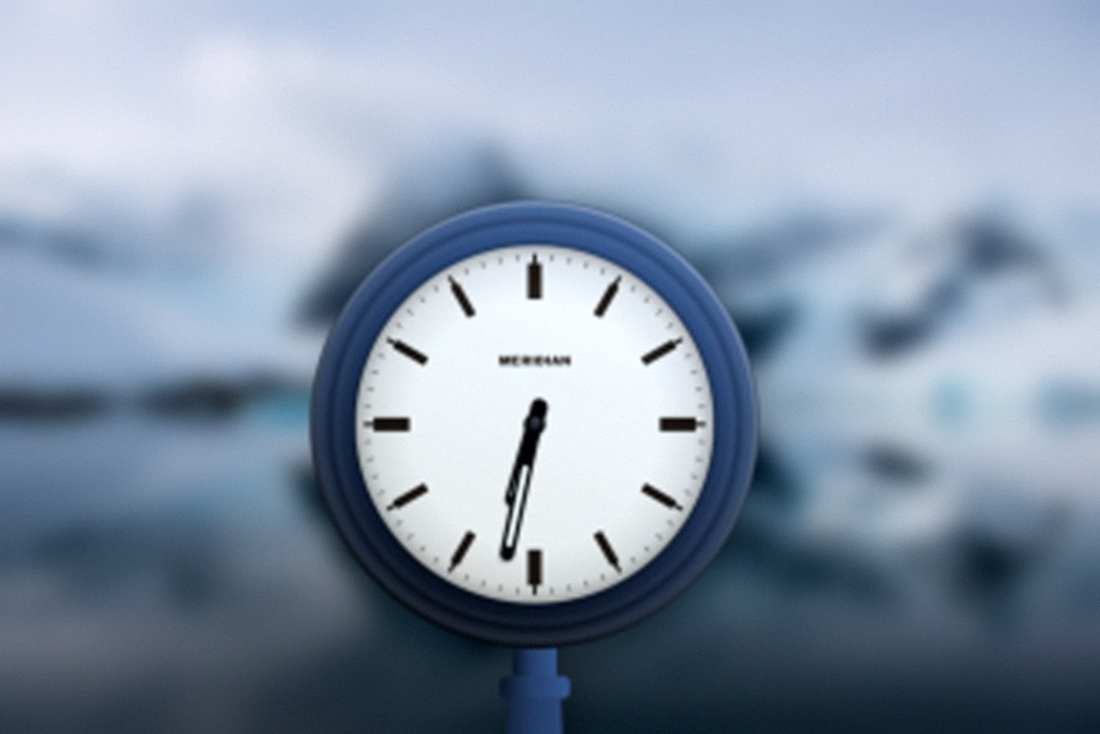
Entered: {"hour": 6, "minute": 32}
